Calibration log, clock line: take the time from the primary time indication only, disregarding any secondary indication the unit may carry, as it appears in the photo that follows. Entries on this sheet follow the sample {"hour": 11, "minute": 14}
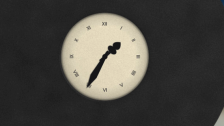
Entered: {"hour": 1, "minute": 35}
